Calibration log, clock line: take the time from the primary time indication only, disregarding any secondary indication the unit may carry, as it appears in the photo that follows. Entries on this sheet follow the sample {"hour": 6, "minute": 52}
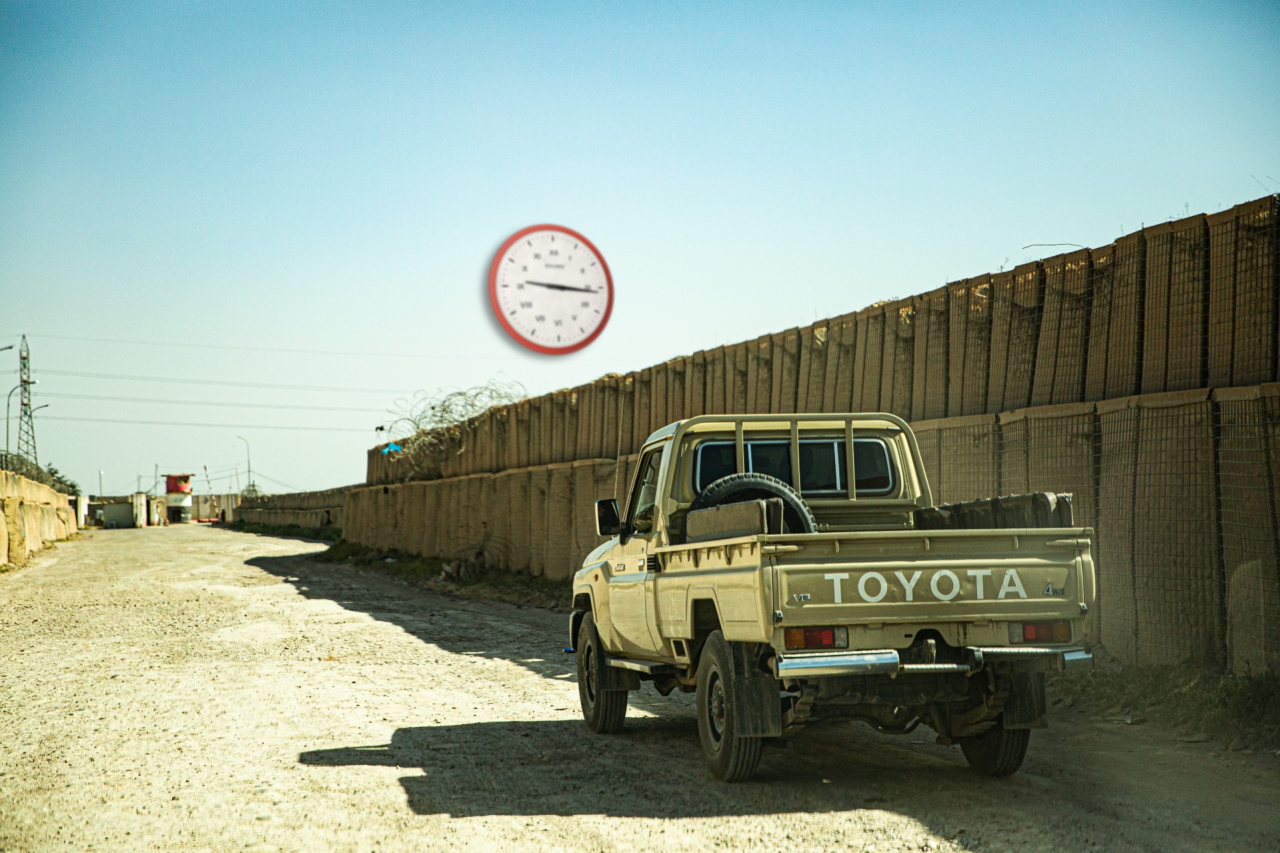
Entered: {"hour": 9, "minute": 16}
